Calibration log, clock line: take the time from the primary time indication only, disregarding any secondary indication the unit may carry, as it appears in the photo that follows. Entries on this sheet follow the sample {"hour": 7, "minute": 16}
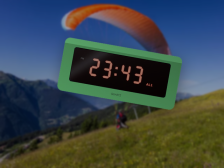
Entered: {"hour": 23, "minute": 43}
